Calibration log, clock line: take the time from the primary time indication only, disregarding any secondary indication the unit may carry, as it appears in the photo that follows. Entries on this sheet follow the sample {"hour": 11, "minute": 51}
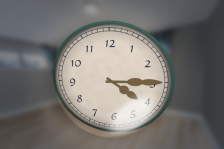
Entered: {"hour": 4, "minute": 15}
